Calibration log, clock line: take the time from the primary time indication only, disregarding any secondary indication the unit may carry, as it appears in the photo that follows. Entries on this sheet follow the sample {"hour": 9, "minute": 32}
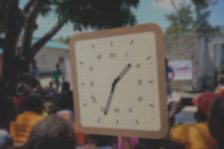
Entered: {"hour": 1, "minute": 34}
